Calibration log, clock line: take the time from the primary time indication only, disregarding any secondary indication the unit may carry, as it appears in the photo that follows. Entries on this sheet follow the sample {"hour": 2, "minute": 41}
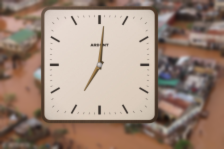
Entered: {"hour": 7, "minute": 1}
